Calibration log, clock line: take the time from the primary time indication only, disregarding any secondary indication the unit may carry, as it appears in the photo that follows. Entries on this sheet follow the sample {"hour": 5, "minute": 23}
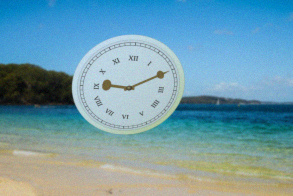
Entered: {"hour": 9, "minute": 10}
